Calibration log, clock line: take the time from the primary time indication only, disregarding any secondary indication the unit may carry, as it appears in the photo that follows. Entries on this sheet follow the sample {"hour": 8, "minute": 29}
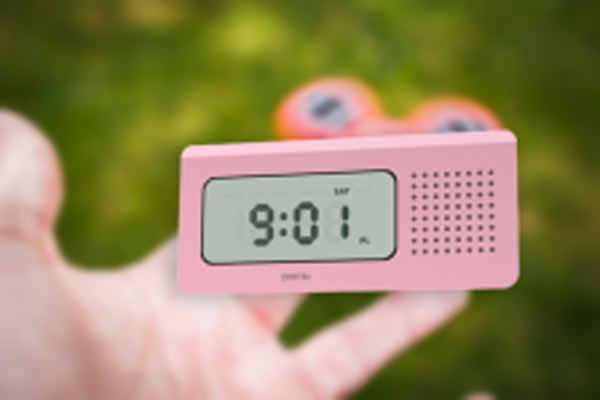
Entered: {"hour": 9, "minute": 1}
